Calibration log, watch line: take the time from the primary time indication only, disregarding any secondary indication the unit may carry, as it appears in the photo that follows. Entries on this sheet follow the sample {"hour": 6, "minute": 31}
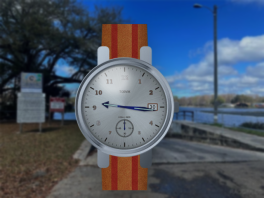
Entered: {"hour": 9, "minute": 16}
